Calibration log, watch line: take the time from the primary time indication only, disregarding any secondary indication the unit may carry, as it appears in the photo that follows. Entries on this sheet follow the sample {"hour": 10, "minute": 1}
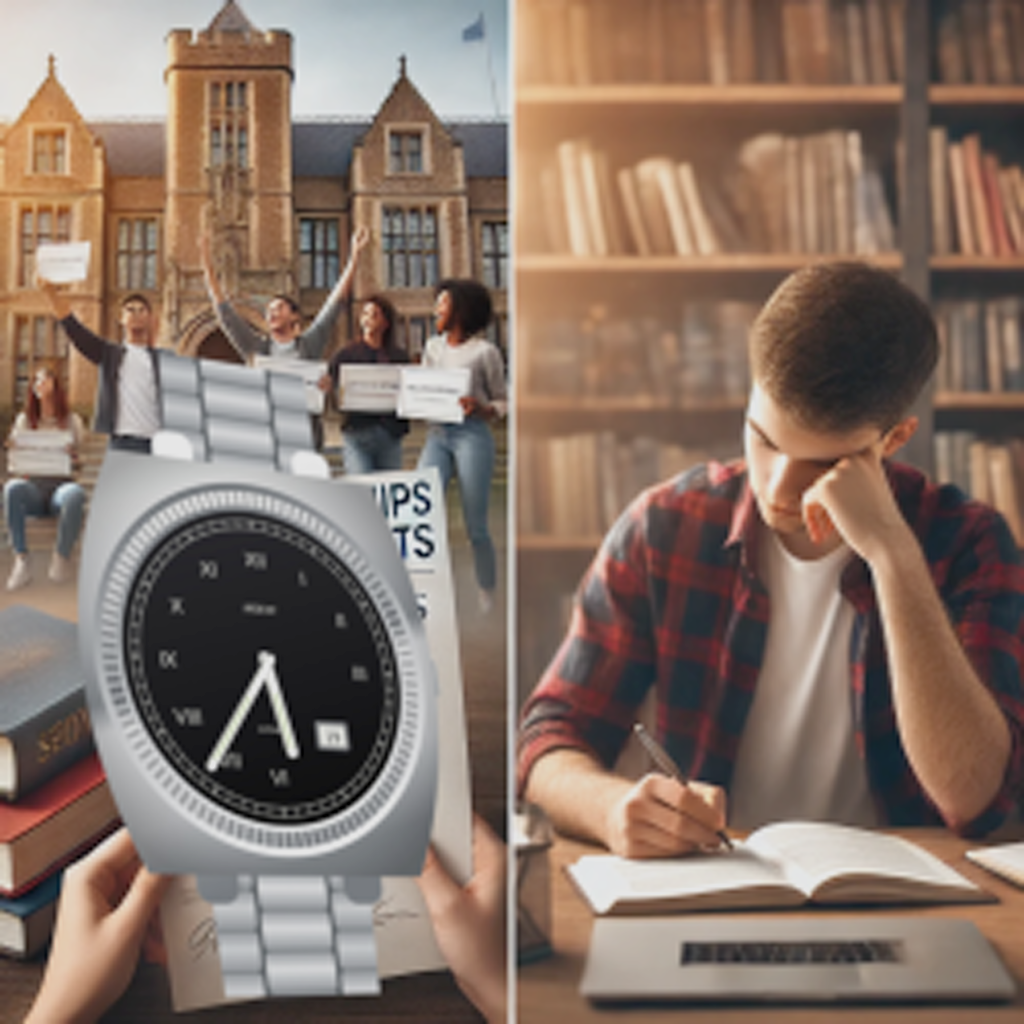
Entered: {"hour": 5, "minute": 36}
